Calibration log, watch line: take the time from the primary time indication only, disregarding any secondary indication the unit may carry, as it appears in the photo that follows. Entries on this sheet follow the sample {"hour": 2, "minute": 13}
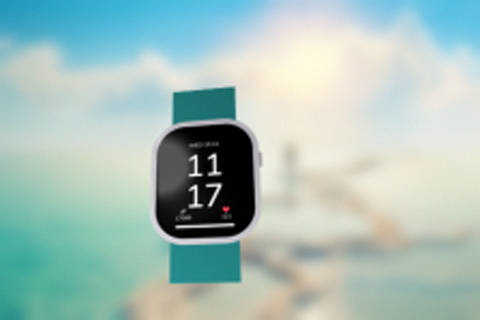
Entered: {"hour": 11, "minute": 17}
